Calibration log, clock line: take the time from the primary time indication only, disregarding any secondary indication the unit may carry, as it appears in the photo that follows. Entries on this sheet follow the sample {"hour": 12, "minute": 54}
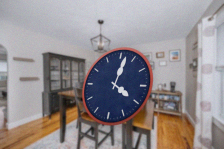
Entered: {"hour": 4, "minute": 2}
